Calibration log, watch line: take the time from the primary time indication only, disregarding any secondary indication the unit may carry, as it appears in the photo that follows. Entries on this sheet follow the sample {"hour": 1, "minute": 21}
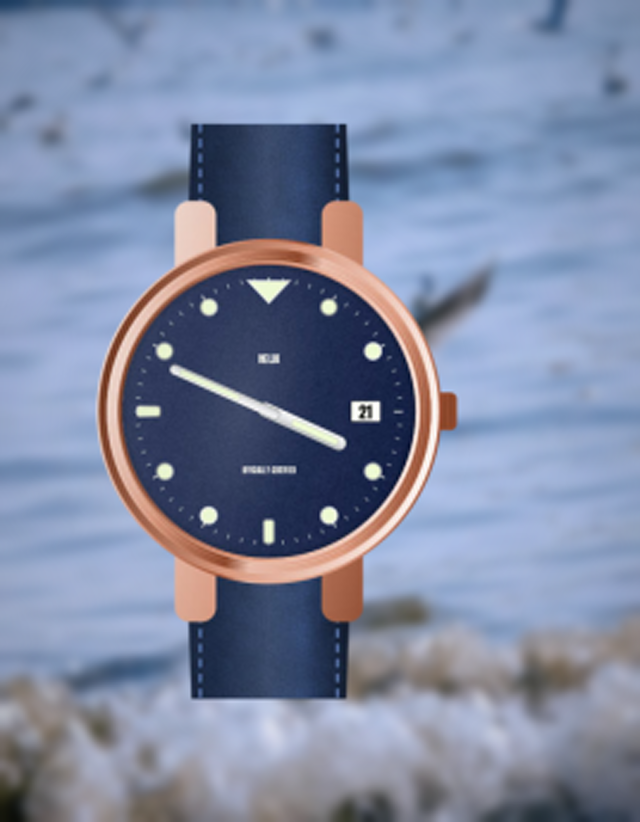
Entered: {"hour": 3, "minute": 49}
